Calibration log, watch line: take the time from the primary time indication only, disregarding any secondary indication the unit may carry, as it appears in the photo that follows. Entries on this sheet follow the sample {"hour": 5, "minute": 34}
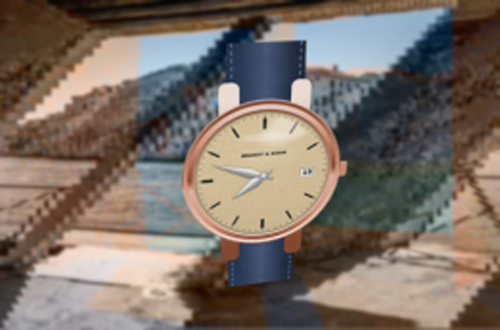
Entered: {"hour": 7, "minute": 48}
